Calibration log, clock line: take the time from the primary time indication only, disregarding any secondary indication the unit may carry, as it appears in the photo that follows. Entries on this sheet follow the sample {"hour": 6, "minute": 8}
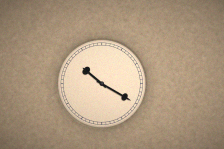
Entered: {"hour": 10, "minute": 20}
